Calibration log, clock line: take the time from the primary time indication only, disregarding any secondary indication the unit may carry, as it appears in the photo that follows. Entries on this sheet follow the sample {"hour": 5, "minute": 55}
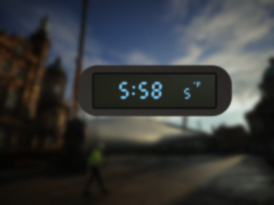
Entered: {"hour": 5, "minute": 58}
